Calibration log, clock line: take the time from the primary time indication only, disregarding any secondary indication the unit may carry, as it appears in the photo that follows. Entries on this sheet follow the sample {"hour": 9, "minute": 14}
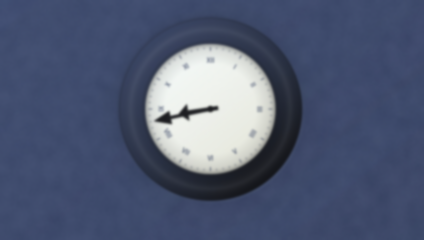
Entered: {"hour": 8, "minute": 43}
